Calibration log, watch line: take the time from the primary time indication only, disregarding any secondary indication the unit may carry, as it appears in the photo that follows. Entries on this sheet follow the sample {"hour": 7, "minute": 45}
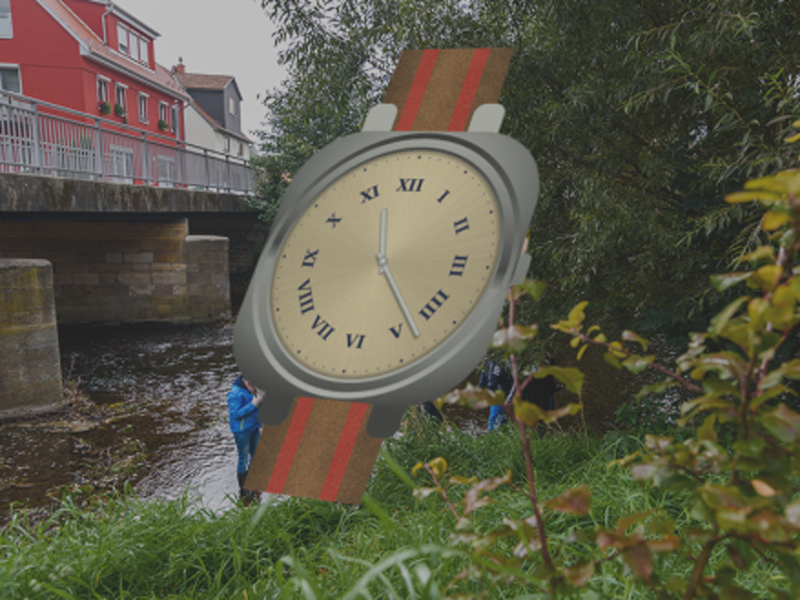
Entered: {"hour": 11, "minute": 23}
